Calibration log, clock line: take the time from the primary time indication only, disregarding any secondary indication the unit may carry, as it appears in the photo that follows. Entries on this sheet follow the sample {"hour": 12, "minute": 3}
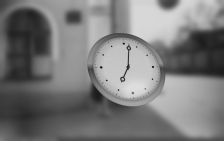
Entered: {"hour": 7, "minute": 2}
